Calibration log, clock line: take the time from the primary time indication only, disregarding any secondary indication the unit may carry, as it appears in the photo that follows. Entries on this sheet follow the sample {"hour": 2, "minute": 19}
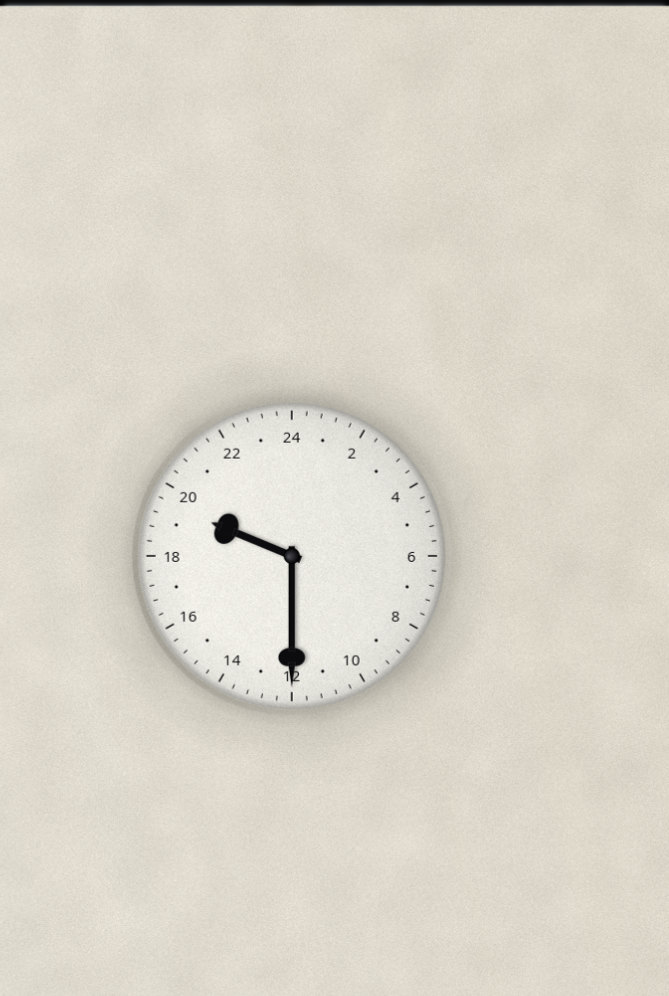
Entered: {"hour": 19, "minute": 30}
